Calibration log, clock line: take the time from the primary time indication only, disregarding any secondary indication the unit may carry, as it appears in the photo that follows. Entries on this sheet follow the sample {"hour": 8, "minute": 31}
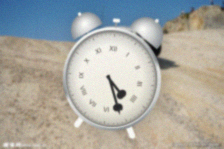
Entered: {"hour": 4, "minute": 26}
